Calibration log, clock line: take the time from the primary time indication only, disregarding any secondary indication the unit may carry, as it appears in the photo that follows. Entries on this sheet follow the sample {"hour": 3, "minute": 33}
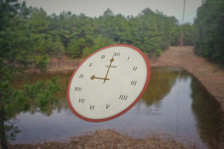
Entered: {"hour": 8, "minute": 59}
